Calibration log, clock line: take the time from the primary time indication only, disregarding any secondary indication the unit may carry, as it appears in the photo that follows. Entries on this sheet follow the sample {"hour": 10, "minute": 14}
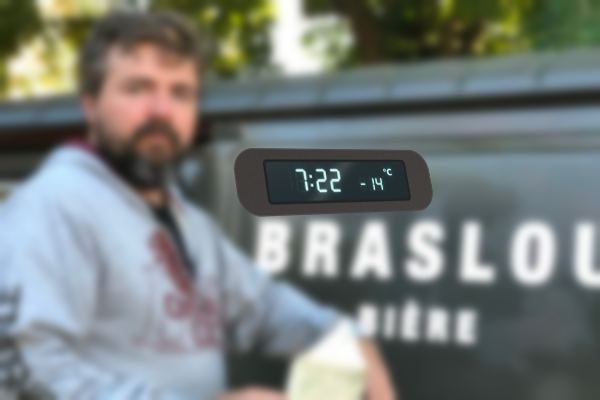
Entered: {"hour": 7, "minute": 22}
